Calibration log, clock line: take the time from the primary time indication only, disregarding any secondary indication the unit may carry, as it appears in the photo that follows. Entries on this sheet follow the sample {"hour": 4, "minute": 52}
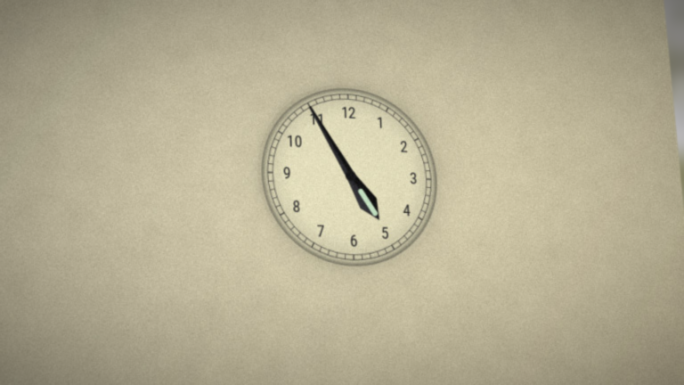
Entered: {"hour": 4, "minute": 55}
